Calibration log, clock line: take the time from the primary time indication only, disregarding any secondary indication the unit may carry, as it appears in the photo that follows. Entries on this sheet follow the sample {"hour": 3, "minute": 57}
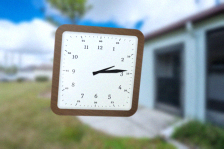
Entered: {"hour": 2, "minute": 14}
